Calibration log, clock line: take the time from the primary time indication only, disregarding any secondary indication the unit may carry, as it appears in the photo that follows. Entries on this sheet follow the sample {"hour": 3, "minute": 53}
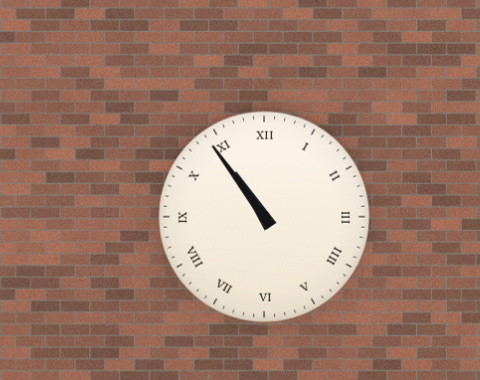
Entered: {"hour": 10, "minute": 54}
